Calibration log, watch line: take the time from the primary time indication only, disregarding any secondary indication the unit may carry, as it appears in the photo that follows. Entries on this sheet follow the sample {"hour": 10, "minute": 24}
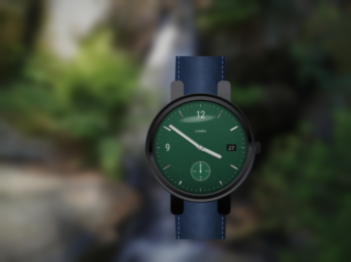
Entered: {"hour": 3, "minute": 51}
